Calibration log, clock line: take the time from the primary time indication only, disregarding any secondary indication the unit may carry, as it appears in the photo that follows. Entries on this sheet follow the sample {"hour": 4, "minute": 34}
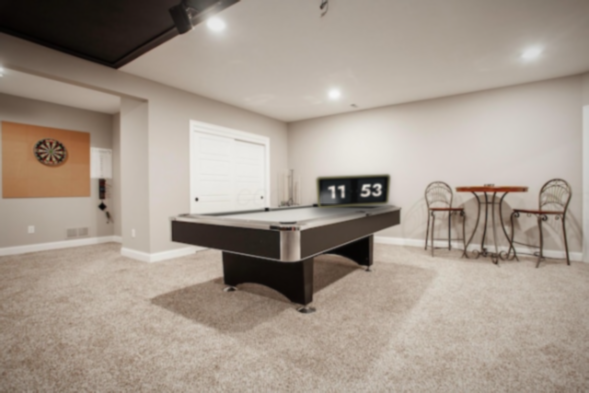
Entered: {"hour": 11, "minute": 53}
